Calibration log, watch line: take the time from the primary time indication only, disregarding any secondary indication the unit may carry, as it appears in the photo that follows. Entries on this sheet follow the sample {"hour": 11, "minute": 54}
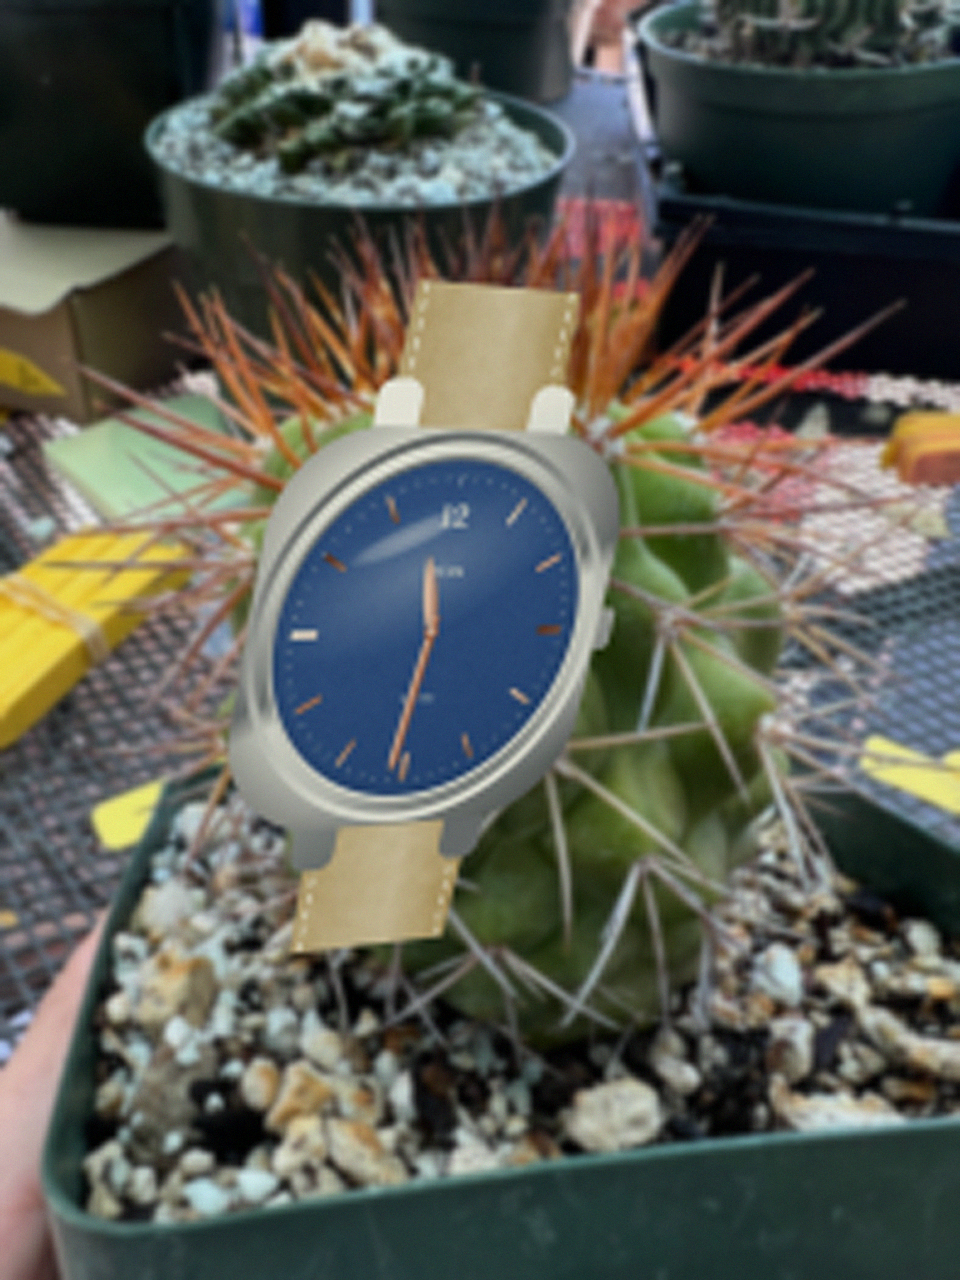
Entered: {"hour": 11, "minute": 31}
